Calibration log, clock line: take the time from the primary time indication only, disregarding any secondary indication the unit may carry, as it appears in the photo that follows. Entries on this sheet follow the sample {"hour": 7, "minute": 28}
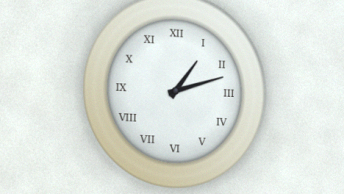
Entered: {"hour": 1, "minute": 12}
